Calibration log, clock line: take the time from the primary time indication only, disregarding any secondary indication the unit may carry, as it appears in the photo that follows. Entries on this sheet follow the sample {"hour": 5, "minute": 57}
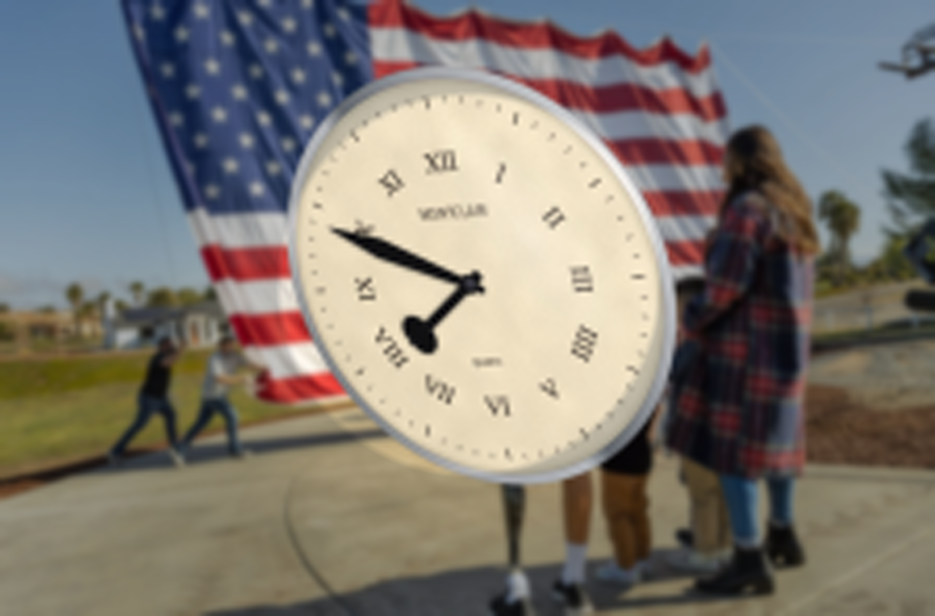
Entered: {"hour": 7, "minute": 49}
